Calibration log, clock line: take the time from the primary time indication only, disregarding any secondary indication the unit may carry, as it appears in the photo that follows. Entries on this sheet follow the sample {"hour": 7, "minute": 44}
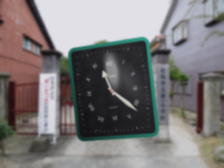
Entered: {"hour": 11, "minute": 22}
